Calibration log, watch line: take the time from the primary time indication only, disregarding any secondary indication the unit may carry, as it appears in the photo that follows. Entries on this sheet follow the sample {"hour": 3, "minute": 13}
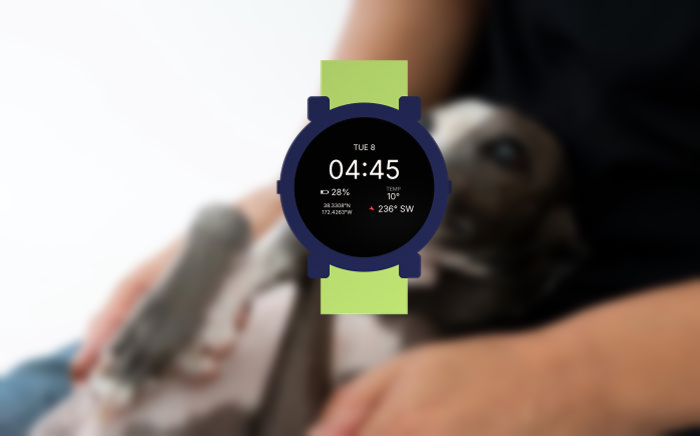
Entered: {"hour": 4, "minute": 45}
